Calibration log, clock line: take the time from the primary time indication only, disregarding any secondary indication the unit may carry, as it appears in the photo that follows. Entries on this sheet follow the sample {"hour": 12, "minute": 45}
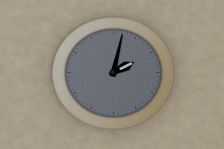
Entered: {"hour": 2, "minute": 2}
